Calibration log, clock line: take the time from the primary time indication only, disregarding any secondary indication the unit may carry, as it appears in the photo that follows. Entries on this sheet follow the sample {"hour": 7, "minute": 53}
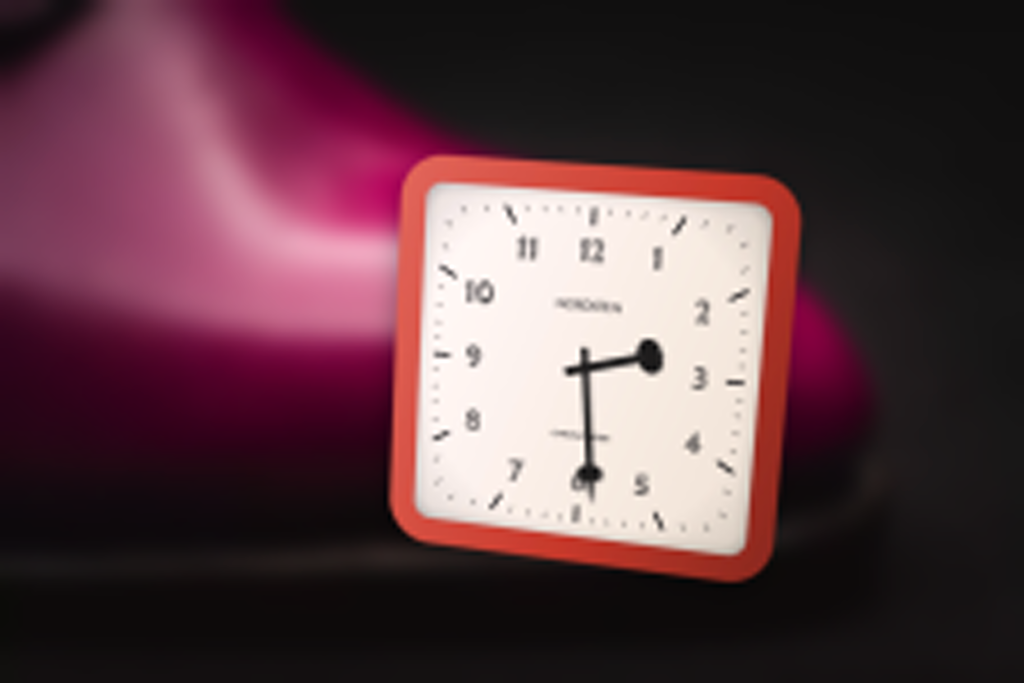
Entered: {"hour": 2, "minute": 29}
